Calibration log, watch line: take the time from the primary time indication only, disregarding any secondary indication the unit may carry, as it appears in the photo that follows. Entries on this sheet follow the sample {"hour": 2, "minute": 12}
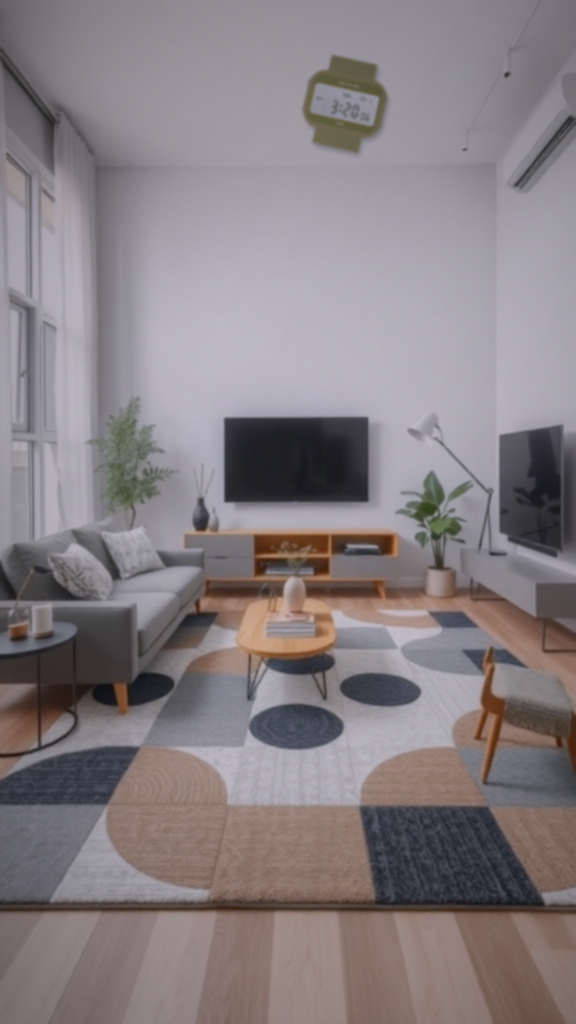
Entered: {"hour": 3, "minute": 20}
